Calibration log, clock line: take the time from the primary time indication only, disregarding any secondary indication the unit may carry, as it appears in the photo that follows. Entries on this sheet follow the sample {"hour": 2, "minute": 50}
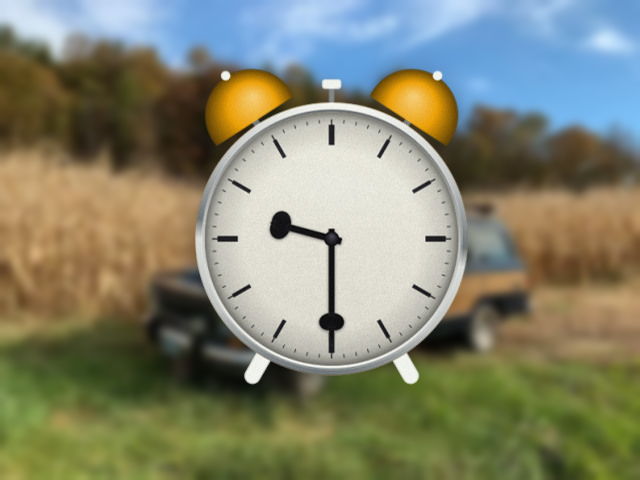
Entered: {"hour": 9, "minute": 30}
